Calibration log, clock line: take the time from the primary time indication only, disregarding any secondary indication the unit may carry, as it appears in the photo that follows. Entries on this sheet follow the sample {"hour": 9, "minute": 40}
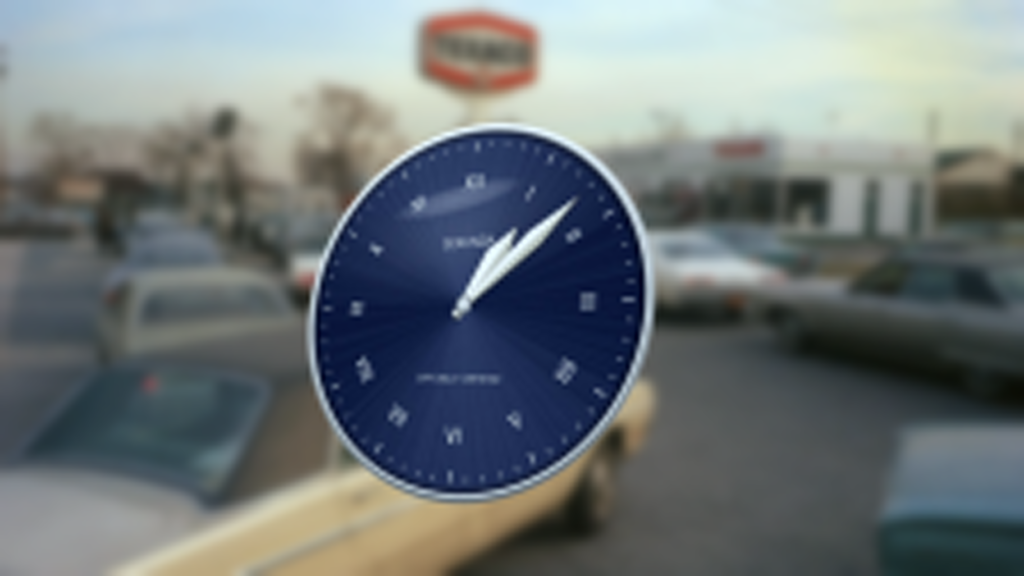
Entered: {"hour": 1, "minute": 8}
